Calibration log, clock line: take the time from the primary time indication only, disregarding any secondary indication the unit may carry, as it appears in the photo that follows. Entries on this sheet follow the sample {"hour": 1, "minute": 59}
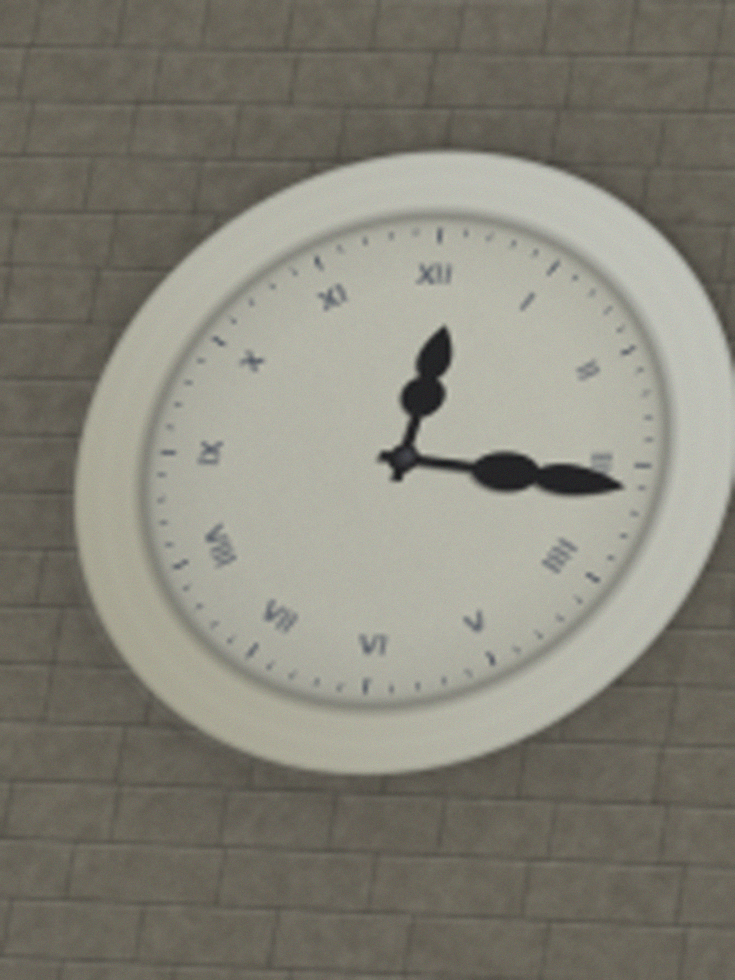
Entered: {"hour": 12, "minute": 16}
